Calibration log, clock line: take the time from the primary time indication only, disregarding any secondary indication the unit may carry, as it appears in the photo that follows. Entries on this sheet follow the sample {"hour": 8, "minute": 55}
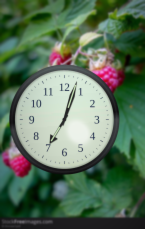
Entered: {"hour": 7, "minute": 3}
